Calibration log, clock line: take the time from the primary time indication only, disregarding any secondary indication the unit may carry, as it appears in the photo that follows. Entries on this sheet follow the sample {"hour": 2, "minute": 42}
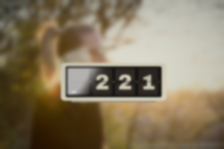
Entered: {"hour": 2, "minute": 21}
